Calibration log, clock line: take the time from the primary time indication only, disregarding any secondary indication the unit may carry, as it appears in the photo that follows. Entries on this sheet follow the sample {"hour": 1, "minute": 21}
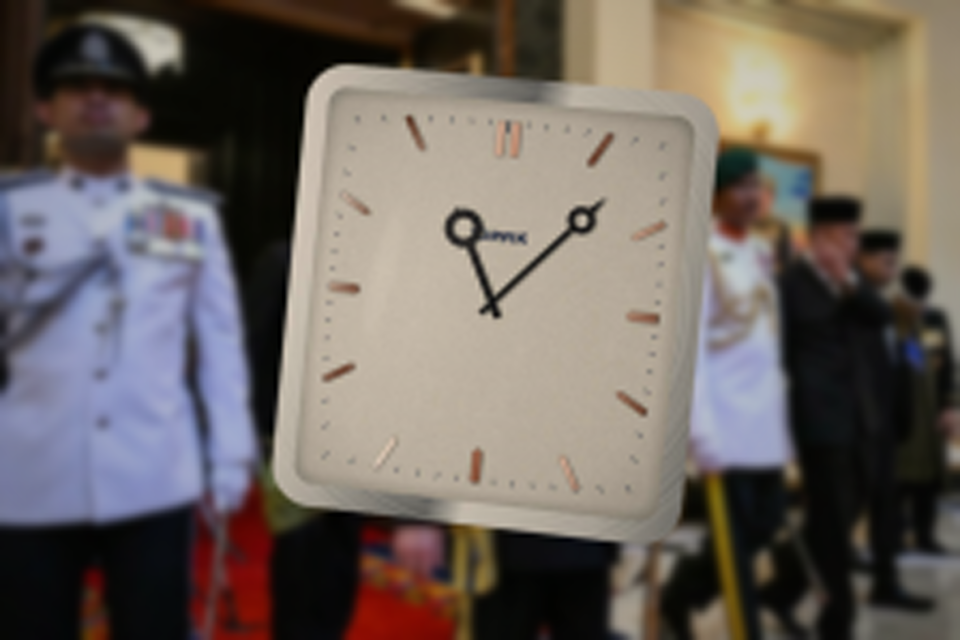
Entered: {"hour": 11, "minute": 7}
